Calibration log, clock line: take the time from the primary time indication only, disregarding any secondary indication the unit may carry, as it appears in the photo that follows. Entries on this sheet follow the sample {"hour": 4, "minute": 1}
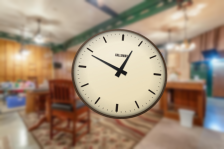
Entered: {"hour": 12, "minute": 49}
